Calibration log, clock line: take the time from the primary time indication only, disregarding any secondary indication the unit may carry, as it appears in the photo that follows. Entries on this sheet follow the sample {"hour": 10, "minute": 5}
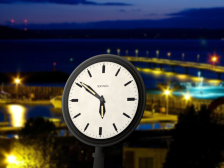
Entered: {"hour": 5, "minute": 51}
